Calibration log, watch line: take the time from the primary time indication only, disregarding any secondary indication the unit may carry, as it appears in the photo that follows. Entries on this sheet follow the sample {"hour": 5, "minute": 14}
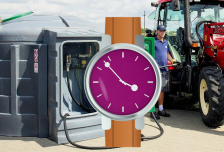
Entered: {"hour": 3, "minute": 53}
